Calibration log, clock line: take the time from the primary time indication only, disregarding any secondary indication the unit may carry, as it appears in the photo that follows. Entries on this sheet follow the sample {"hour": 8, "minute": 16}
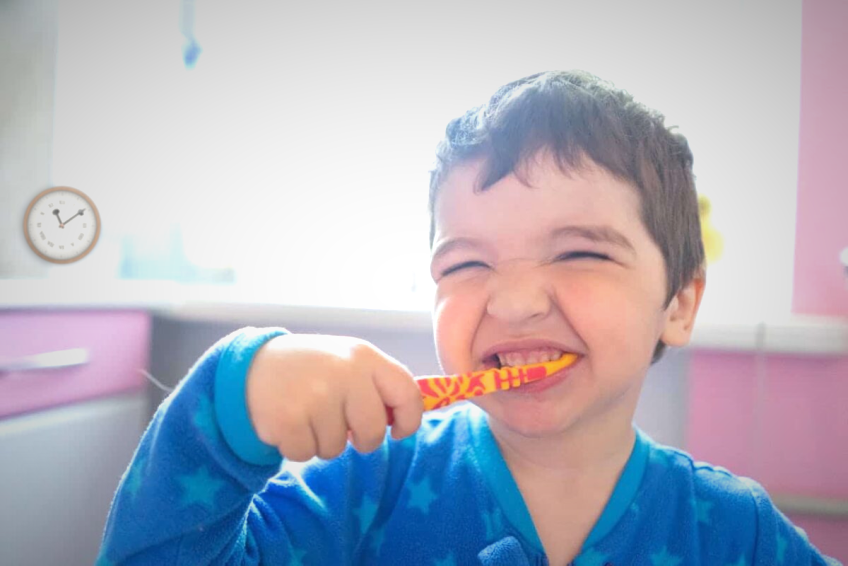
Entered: {"hour": 11, "minute": 9}
